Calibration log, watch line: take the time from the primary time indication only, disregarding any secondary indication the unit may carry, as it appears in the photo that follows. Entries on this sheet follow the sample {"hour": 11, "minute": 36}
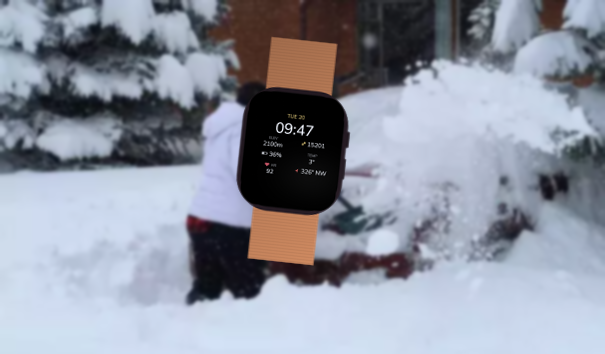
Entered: {"hour": 9, "minute": 47}
